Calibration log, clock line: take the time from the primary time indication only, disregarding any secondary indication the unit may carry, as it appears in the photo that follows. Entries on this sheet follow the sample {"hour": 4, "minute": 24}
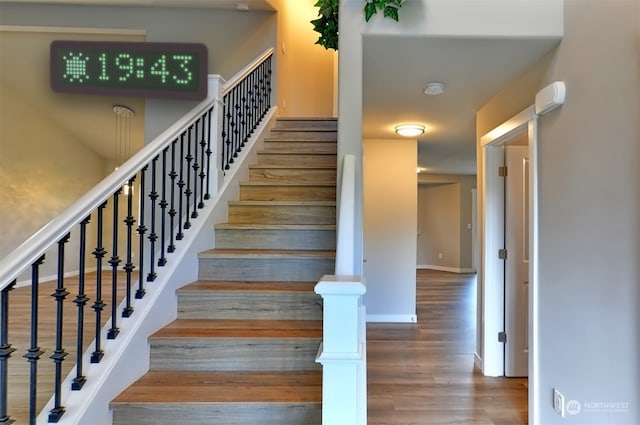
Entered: {"hour": 19, "minute": 43}
